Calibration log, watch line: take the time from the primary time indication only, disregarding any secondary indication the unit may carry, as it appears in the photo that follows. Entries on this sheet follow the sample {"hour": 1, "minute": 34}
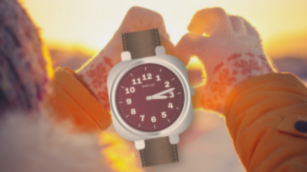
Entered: {"hour": 3, "minute": 13}
